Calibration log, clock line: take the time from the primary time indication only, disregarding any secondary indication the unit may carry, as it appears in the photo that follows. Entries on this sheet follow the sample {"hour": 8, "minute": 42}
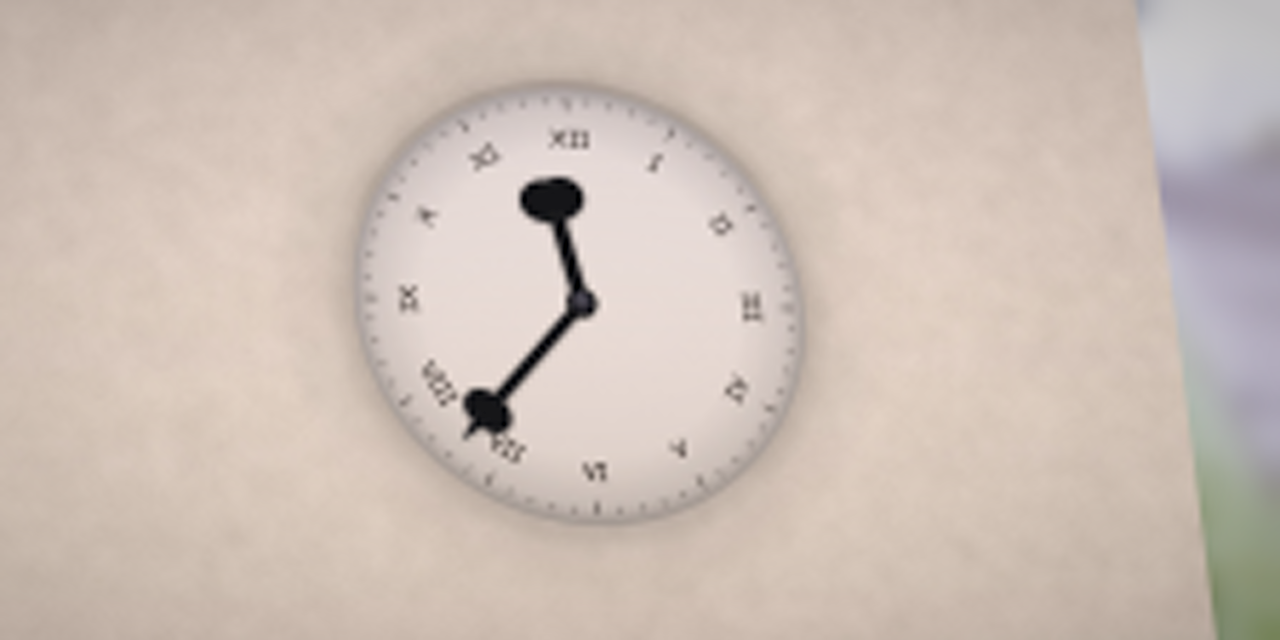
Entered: {"hour": 11, "minute": 37}
